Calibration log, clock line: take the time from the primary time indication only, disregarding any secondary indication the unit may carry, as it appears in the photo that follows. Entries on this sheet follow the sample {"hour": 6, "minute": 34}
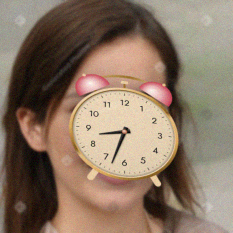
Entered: {"hour": 8, "minute": 33}
